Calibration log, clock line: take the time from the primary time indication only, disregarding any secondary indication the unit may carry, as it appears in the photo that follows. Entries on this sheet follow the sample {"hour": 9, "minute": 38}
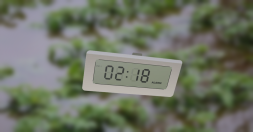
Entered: {"hour": 2, "minute": 18}
